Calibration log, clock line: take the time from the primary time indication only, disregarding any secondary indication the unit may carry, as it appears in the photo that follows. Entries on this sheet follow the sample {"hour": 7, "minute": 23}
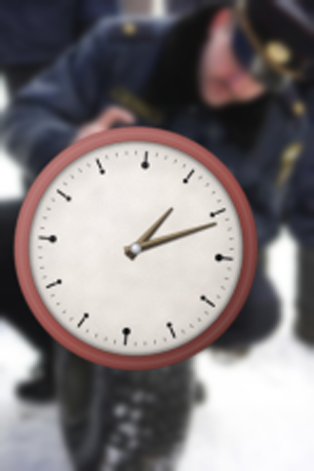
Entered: {"hour": 1, "minute": 11}
